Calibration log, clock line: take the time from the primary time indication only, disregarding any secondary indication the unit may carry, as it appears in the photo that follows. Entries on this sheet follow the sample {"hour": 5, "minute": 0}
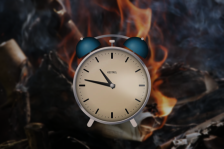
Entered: {"hour": 10, "minute": 47}
